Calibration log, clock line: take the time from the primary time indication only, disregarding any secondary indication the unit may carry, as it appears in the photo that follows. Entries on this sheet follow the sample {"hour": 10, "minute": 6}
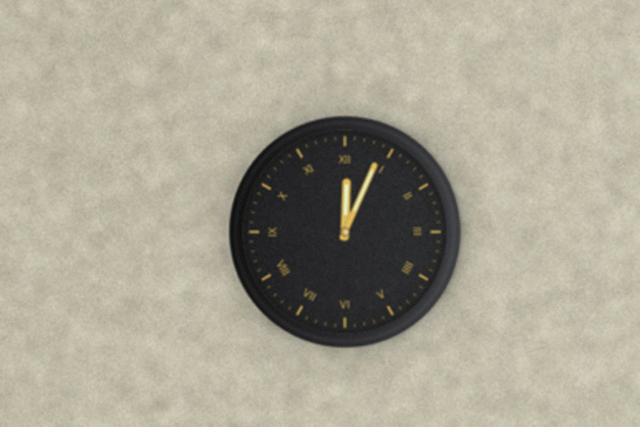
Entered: {"hour": 12, "minute": 4}
